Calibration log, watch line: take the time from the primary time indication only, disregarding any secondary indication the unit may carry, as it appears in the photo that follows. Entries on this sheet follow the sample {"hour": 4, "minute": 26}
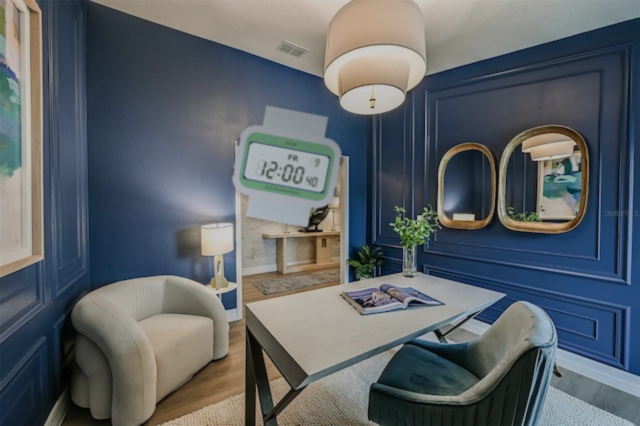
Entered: {"hour": 12, "minute": 0}
